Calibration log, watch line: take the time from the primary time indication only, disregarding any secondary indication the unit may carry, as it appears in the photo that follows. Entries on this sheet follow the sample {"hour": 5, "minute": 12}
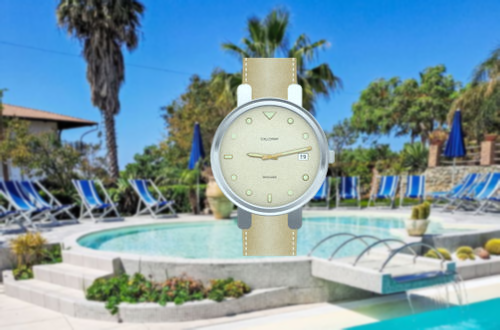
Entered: {"hour": 9, "minute": 13}
